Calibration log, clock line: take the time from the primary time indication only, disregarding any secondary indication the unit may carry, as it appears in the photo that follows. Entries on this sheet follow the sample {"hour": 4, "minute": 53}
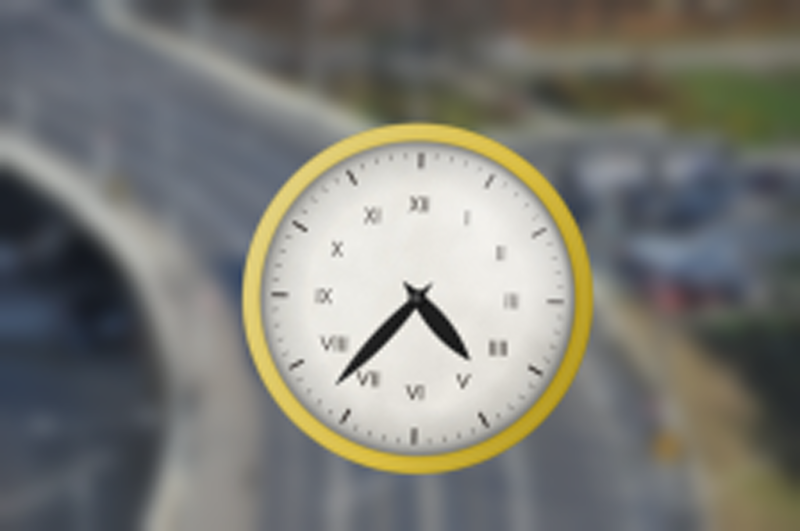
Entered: {"hour": 4, "minute": 37}
